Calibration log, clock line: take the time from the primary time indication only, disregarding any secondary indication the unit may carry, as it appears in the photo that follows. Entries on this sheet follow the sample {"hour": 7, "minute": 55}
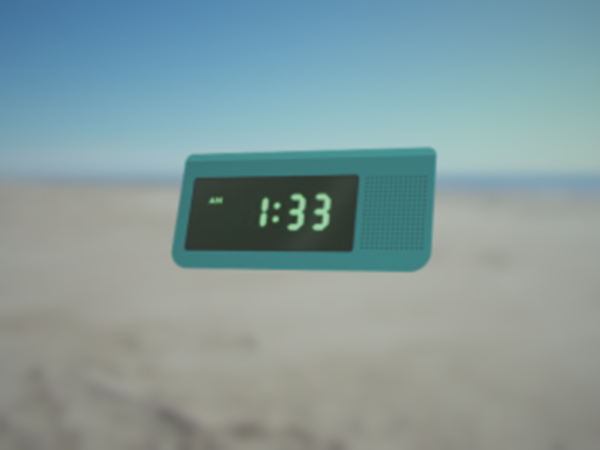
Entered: {"hour": 1, "minute": 33}
